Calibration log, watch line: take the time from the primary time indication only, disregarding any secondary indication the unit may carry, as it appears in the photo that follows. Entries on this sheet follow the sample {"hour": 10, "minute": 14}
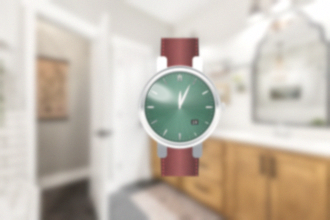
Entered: {"hour": 12, "minute": 4}
